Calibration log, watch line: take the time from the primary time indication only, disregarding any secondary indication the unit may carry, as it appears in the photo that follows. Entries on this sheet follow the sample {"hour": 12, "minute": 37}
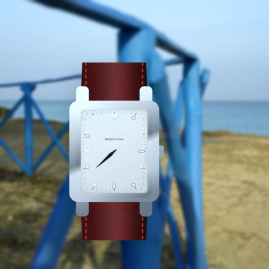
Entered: {"hour": 7, "minute": 38}
